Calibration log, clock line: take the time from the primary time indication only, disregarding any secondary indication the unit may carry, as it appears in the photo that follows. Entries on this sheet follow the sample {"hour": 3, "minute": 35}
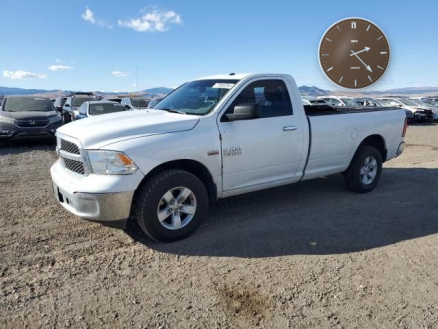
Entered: {"hour": 2, "minute": 23}
